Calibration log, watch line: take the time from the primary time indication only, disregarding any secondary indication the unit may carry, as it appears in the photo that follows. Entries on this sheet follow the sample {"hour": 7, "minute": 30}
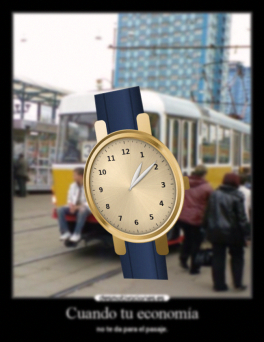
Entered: {"hour": 1, "minute": 9}
